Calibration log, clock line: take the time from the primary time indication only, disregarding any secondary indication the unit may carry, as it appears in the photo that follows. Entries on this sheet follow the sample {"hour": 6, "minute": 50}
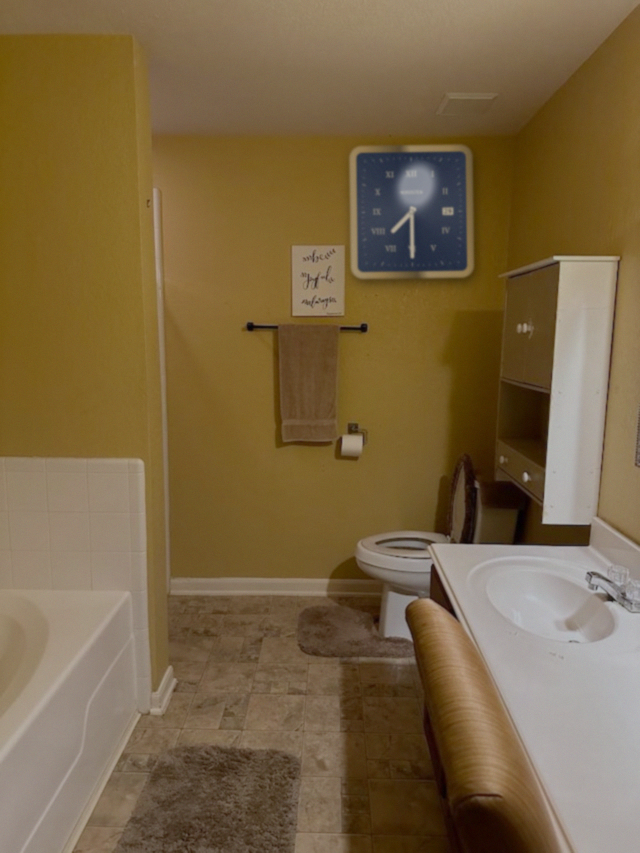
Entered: {"hour": 7, "minute": 30}
